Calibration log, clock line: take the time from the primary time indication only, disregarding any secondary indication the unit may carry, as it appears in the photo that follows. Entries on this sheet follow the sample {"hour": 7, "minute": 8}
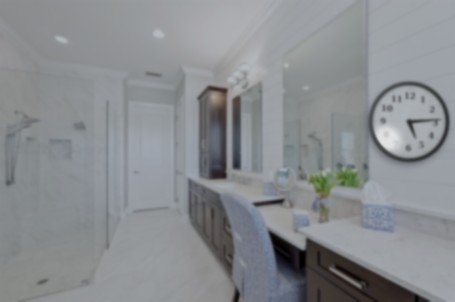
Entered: {"hour": 5, "minute": 14}
